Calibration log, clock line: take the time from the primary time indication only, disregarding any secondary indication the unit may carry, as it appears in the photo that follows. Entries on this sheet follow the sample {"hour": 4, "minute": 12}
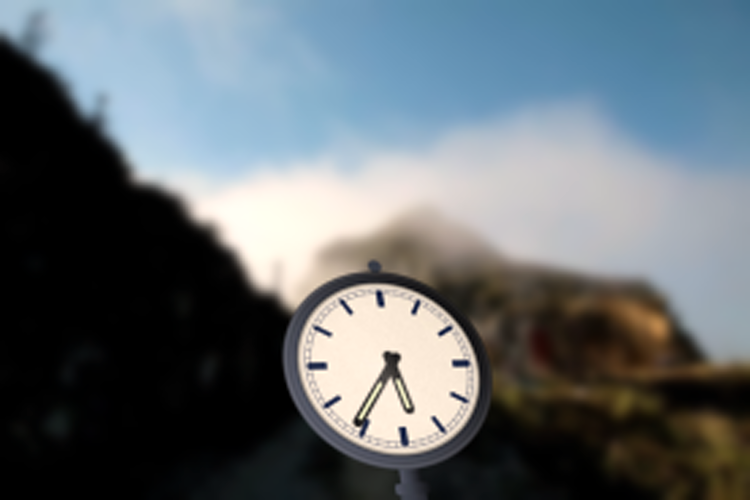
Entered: {"hour": 5, "minute": 36}
